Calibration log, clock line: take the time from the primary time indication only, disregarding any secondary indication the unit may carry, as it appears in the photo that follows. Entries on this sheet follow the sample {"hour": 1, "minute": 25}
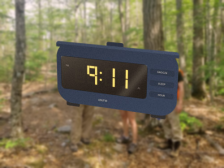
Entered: {"hour": 9, "minute": 11}
